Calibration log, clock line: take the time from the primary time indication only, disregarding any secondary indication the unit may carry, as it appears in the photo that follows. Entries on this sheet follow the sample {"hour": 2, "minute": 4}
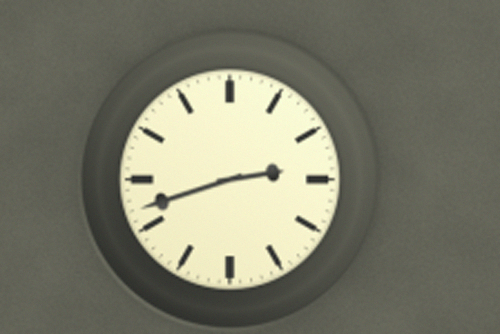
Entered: {"hour": 2, "minute": 42}
